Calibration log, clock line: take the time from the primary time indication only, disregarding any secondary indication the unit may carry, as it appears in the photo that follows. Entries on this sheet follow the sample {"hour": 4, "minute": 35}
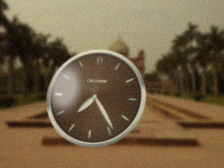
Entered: {"hour": 7, "minute": 24}
